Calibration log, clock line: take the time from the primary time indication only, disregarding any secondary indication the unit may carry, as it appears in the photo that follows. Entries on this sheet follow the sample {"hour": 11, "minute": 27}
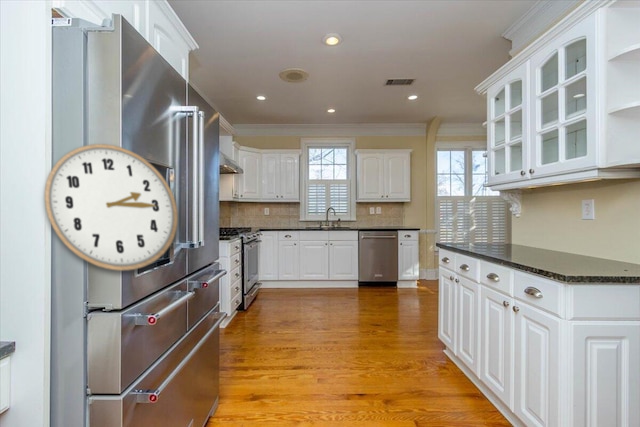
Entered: {"hour": 2, "minute": 15}
